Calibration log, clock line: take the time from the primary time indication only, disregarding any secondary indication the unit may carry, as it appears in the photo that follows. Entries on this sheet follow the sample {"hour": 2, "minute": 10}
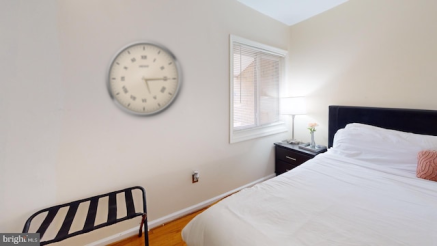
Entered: {"hour": 5, "minute": 15}
